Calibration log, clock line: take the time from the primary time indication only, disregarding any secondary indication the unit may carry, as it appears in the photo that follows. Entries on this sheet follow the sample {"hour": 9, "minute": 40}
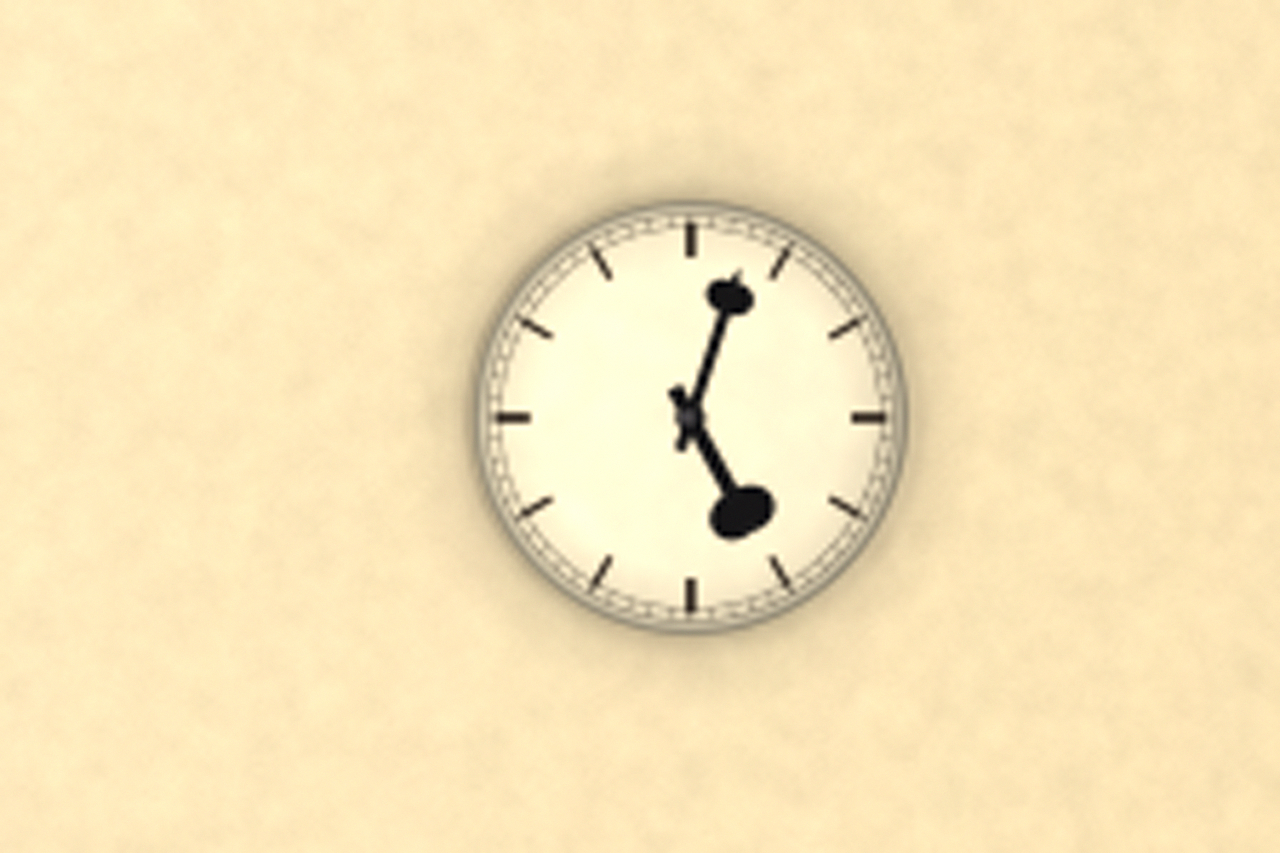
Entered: {"hour": 5, "minute": 3}
